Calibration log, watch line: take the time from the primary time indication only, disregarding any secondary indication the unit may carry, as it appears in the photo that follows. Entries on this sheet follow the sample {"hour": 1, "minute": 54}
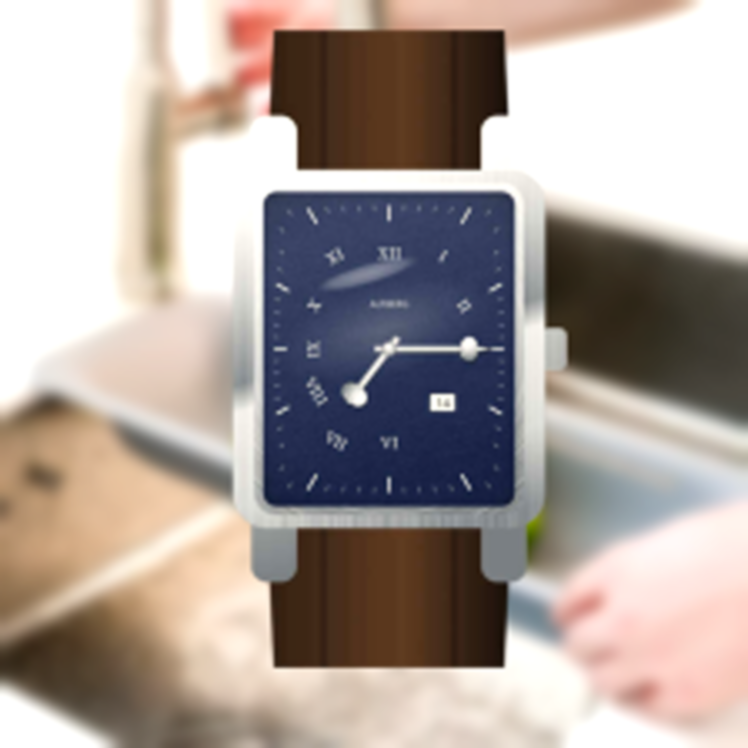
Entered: {"hour": 7, "minute": 15}
